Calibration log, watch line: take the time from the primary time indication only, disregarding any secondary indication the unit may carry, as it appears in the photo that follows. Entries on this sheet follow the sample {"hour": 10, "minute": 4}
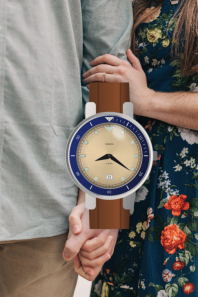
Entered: {"hour": 8, "minute": 21}
